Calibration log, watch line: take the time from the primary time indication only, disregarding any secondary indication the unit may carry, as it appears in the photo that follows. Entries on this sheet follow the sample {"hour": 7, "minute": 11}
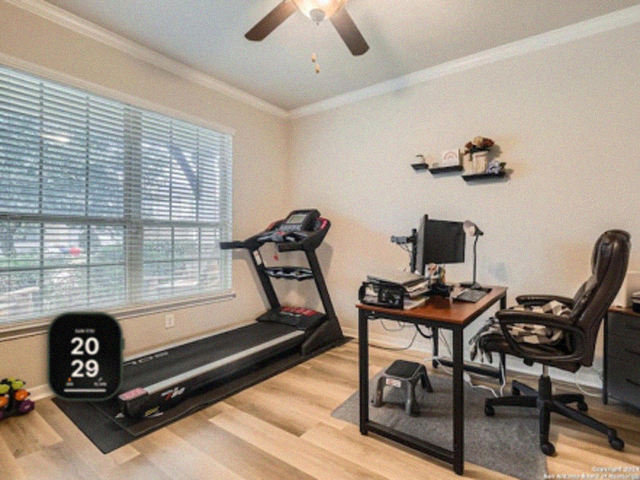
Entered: {"hour": 20, "minute": 29}
